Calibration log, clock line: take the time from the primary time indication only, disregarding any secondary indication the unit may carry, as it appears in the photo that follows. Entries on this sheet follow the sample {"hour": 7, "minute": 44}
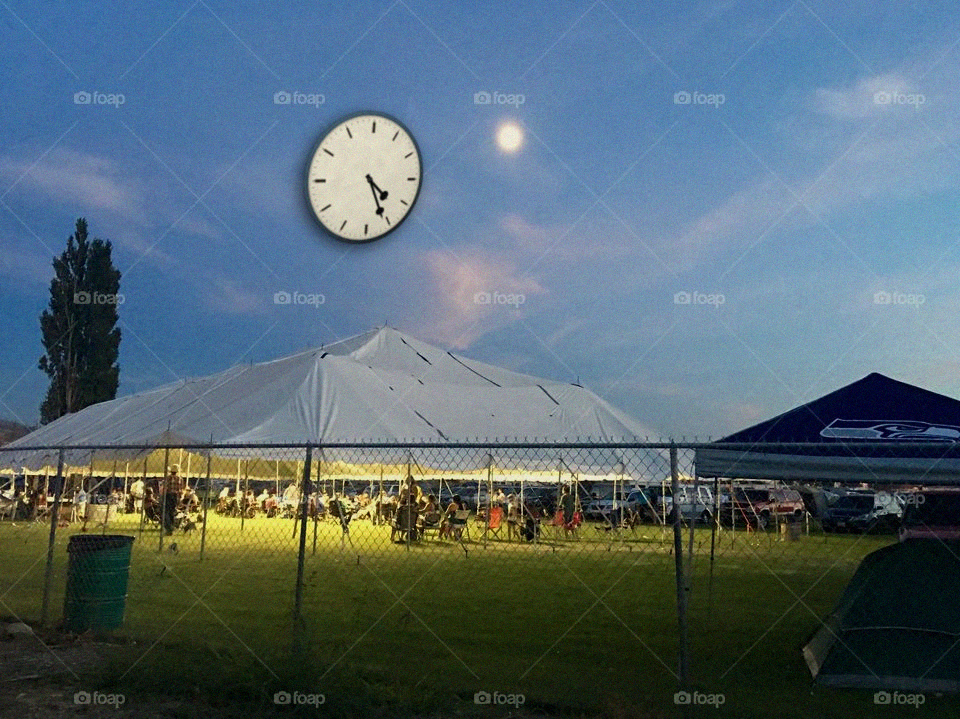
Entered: {"hour": 4, "minute": 26}
